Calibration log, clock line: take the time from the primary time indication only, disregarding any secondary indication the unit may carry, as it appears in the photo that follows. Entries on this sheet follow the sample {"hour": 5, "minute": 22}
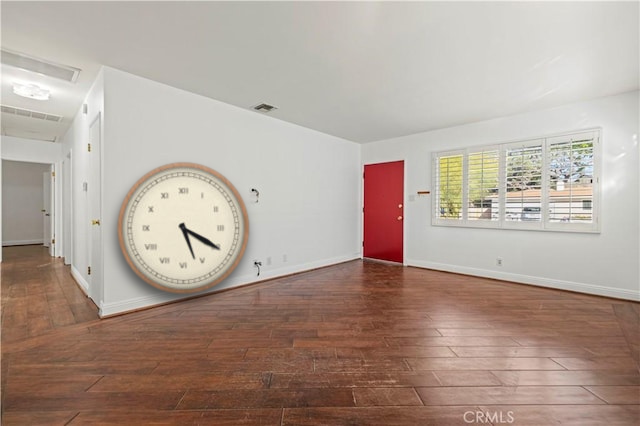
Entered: {"hour": 5, "minute": 20}
